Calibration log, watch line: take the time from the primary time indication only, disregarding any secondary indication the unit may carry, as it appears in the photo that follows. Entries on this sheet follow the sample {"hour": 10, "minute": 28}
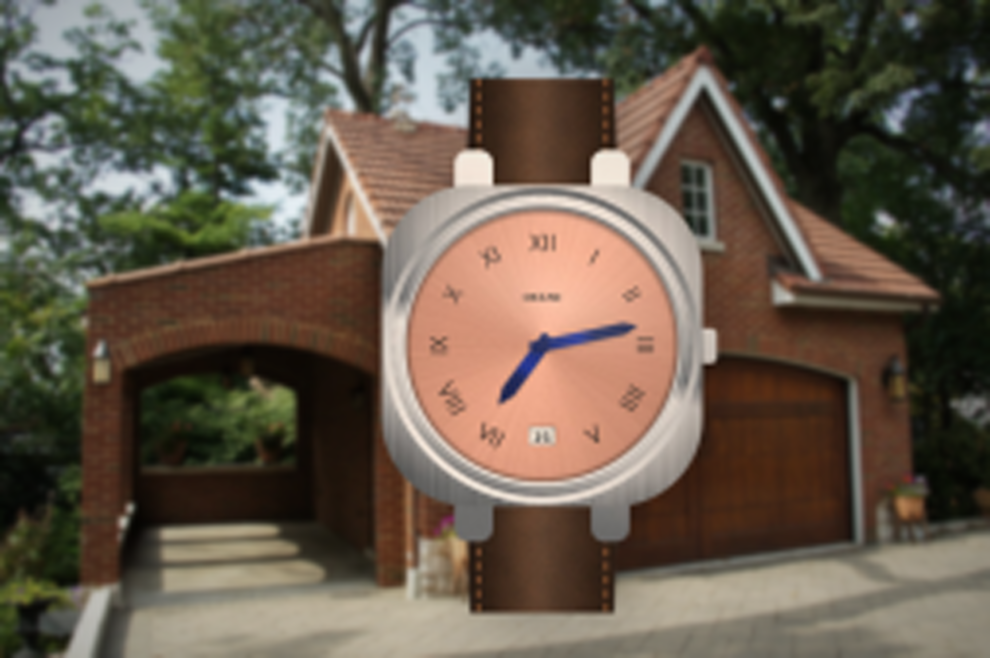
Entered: {"hour": 7, "minute": 13}
